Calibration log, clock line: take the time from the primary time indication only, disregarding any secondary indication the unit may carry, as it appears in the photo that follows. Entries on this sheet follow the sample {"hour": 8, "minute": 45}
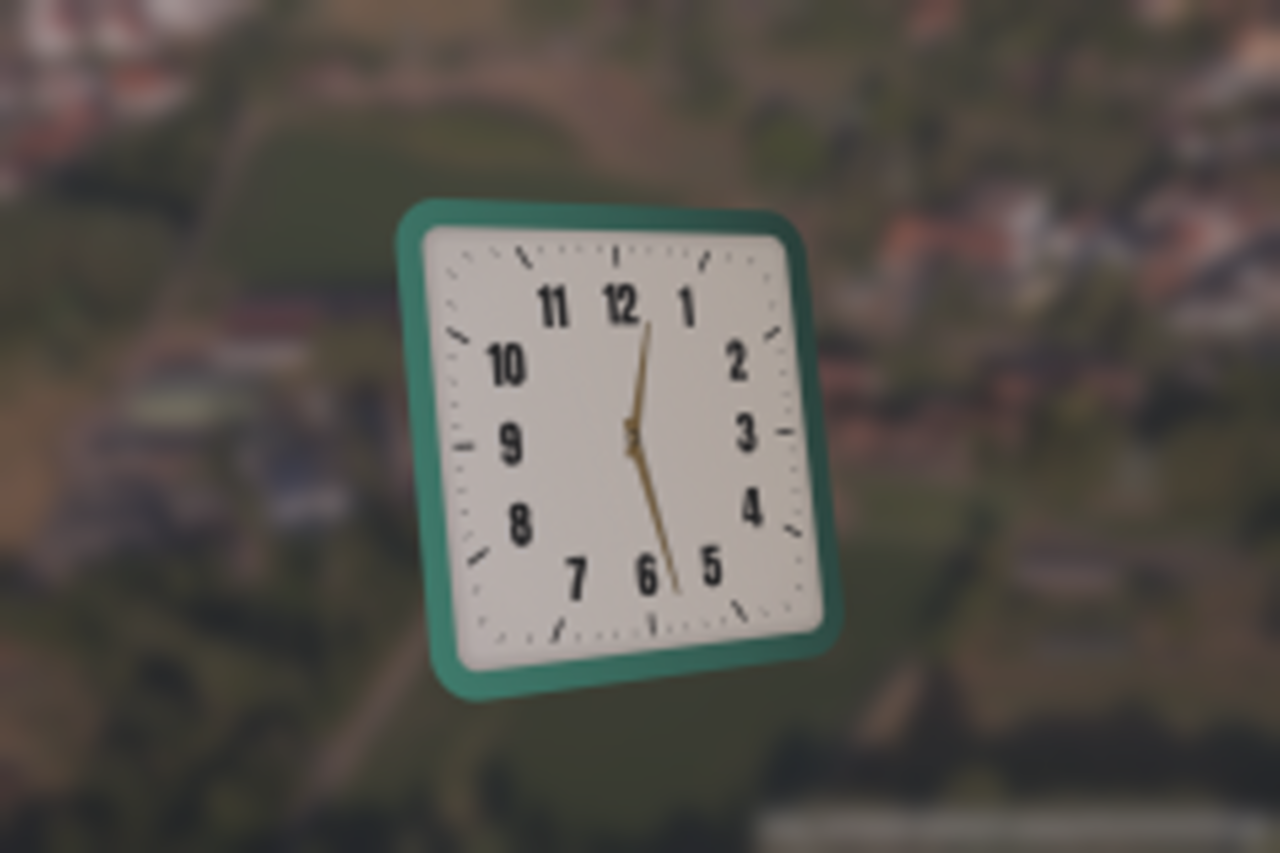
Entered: {"hour": 12, "minute": 28}
